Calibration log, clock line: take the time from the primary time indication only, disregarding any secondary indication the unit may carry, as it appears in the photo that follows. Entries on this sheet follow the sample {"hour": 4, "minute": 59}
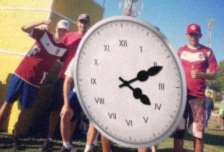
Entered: {"hour": 4, "minute": 11}
